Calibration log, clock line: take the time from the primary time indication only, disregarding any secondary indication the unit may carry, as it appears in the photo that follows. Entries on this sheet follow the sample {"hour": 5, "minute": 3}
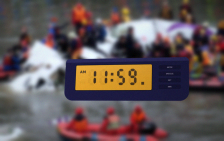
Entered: {"hour": 11, "minute": 59}
